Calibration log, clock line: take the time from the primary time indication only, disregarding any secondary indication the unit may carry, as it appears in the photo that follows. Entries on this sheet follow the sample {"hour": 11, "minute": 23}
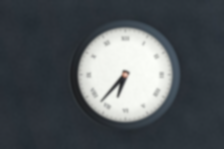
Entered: {"hour": 6, "minute": 37}
